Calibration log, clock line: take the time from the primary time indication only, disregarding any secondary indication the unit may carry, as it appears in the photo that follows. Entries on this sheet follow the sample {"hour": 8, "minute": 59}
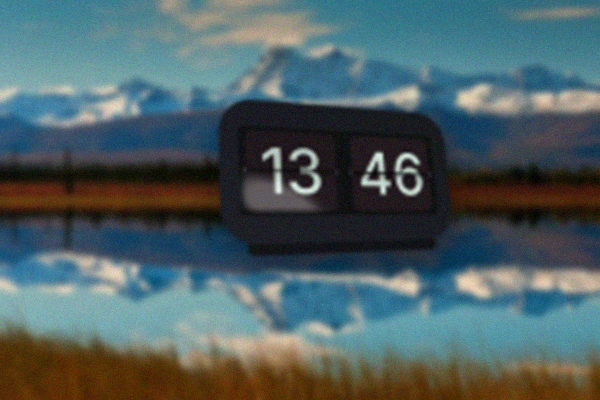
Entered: {"hour": 13, "minute": 46}
